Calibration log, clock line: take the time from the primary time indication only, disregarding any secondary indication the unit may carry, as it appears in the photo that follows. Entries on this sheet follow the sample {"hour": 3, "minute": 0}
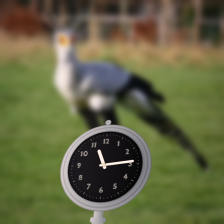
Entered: {"hour": 11, "minute": 14}
